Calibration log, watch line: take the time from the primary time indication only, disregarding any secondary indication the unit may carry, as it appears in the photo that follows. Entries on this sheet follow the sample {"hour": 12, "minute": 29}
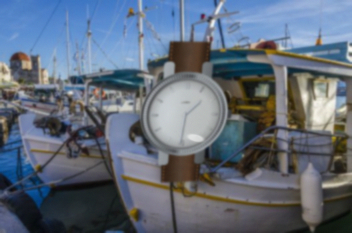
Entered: {"hour": 1, "minute": 31}
